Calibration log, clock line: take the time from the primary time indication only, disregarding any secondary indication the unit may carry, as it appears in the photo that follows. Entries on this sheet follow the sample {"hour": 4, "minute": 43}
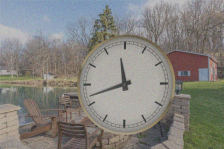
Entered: {"hour": 11, "minute": 42}
